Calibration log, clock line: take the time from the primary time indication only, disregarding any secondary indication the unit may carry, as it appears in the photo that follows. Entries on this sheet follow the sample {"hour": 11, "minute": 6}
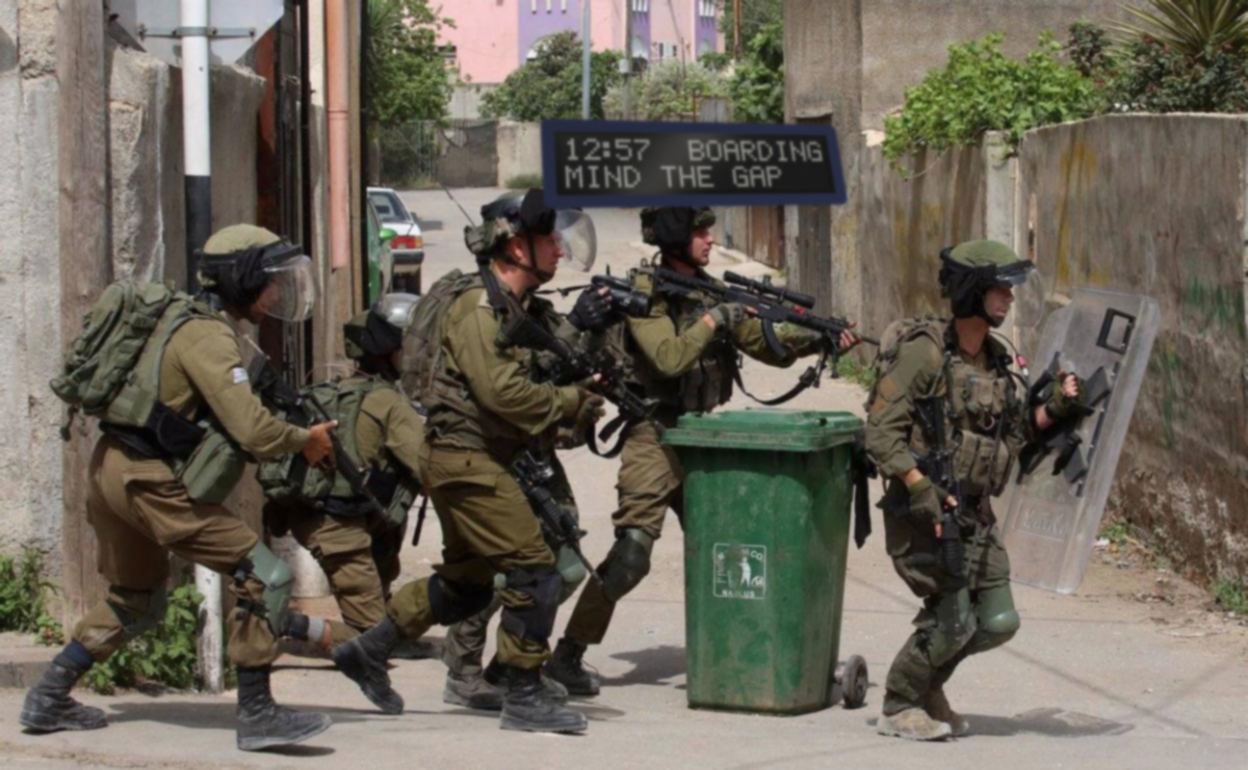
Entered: {"hour": 12, "minute": 57}
